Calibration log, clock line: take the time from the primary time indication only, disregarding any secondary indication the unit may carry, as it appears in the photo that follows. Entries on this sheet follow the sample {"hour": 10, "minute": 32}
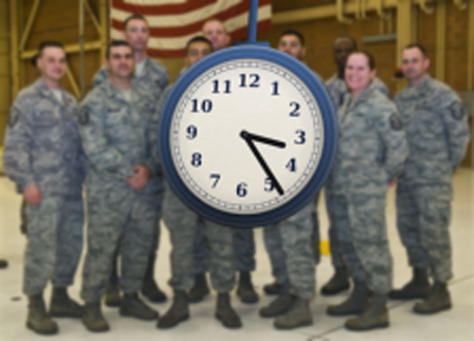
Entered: {"hour": 3, "minute": 24}
